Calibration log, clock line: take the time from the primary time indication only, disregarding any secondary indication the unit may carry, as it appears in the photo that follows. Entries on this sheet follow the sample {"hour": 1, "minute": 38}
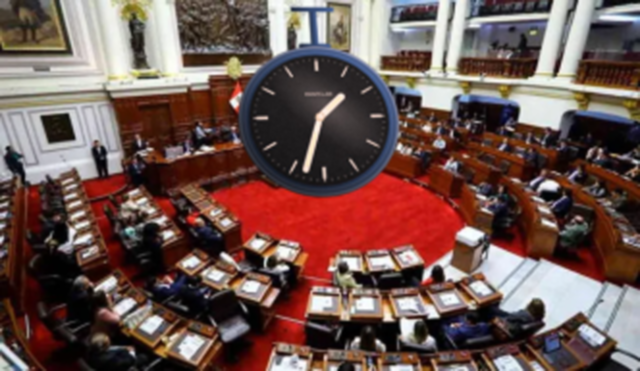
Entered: {"hour": 1, "minute": 33}
